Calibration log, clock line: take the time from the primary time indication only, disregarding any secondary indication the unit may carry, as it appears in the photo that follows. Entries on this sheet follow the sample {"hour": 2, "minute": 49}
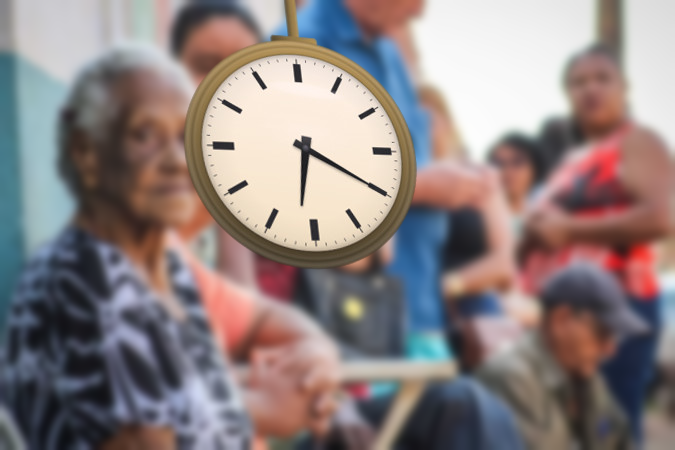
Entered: {"hour": 6, "minute": 20}
